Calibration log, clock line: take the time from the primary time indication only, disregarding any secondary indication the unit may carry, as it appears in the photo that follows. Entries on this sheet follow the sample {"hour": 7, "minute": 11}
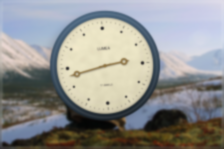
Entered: {"hour": 2, "minute": 43}
